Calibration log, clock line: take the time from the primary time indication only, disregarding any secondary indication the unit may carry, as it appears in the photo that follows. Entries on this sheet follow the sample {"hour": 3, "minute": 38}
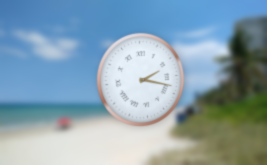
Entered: {"hour": 2, "minute": 18}
